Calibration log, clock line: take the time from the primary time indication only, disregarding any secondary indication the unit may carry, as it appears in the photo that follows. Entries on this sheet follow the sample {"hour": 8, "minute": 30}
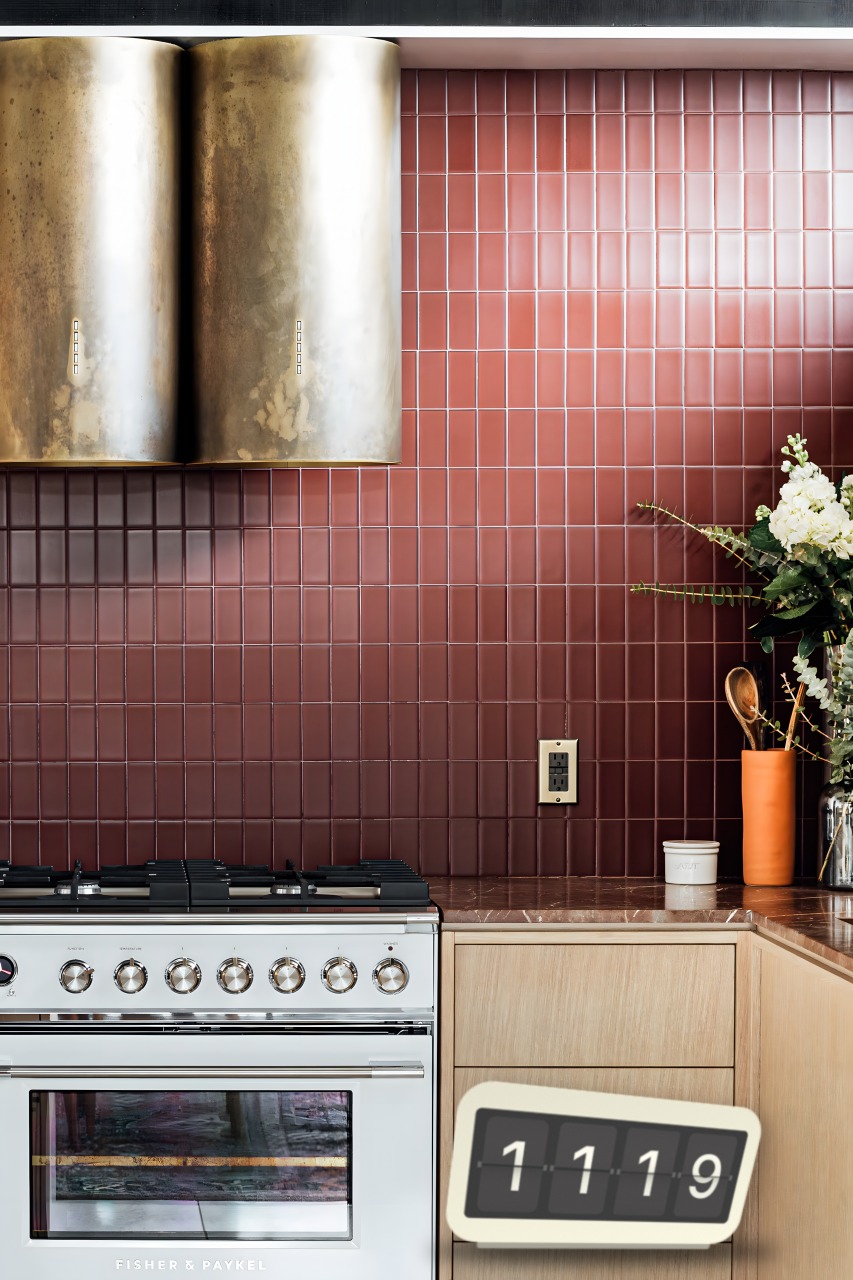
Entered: {"hour": 11, "minute": 19}
